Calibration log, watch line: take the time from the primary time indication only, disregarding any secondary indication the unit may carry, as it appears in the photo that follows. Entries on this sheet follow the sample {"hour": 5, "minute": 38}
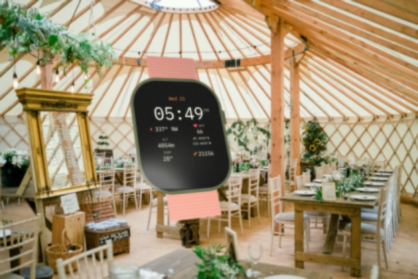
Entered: {"hour": 5, "minute": 49}
